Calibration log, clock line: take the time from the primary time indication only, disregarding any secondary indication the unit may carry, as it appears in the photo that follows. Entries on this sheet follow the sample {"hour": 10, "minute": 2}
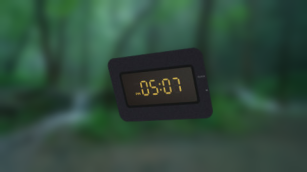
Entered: {"hour": 5, "minute": 7}
